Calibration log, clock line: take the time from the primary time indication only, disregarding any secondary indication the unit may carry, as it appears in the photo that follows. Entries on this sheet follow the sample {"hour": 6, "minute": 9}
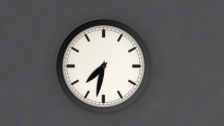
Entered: {"hour": 7, "minute": 32}
